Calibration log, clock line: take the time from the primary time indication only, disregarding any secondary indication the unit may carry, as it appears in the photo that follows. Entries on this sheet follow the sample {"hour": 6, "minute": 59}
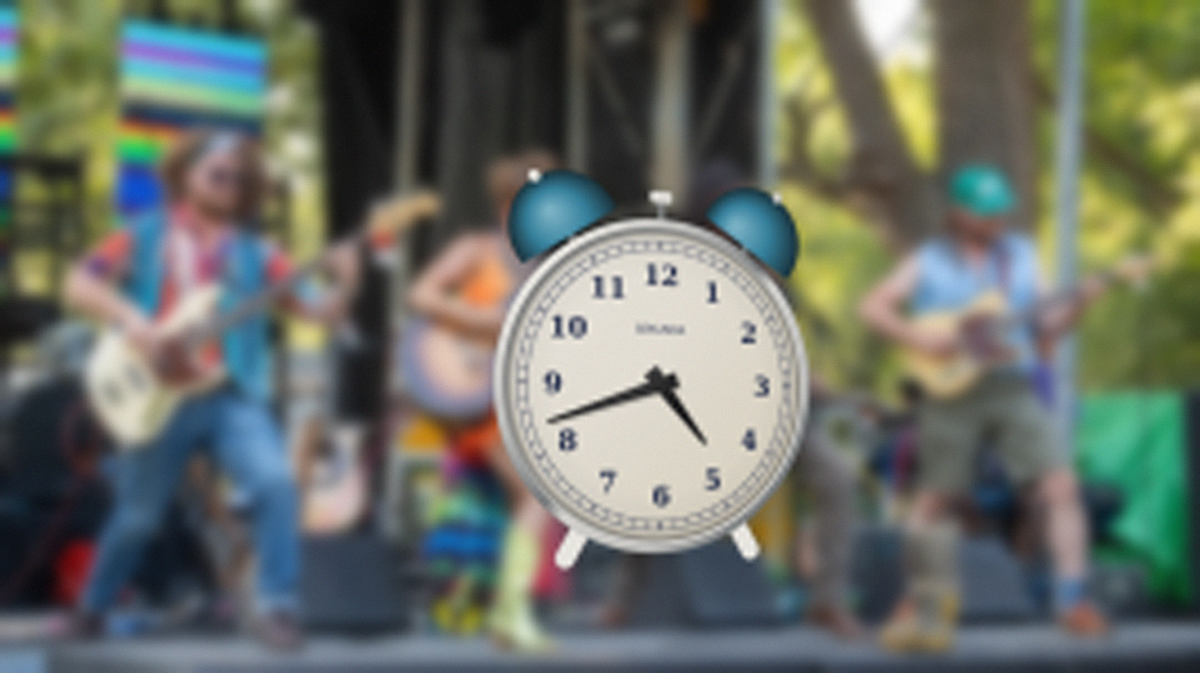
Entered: {"hour": 4, "minute": 42}
